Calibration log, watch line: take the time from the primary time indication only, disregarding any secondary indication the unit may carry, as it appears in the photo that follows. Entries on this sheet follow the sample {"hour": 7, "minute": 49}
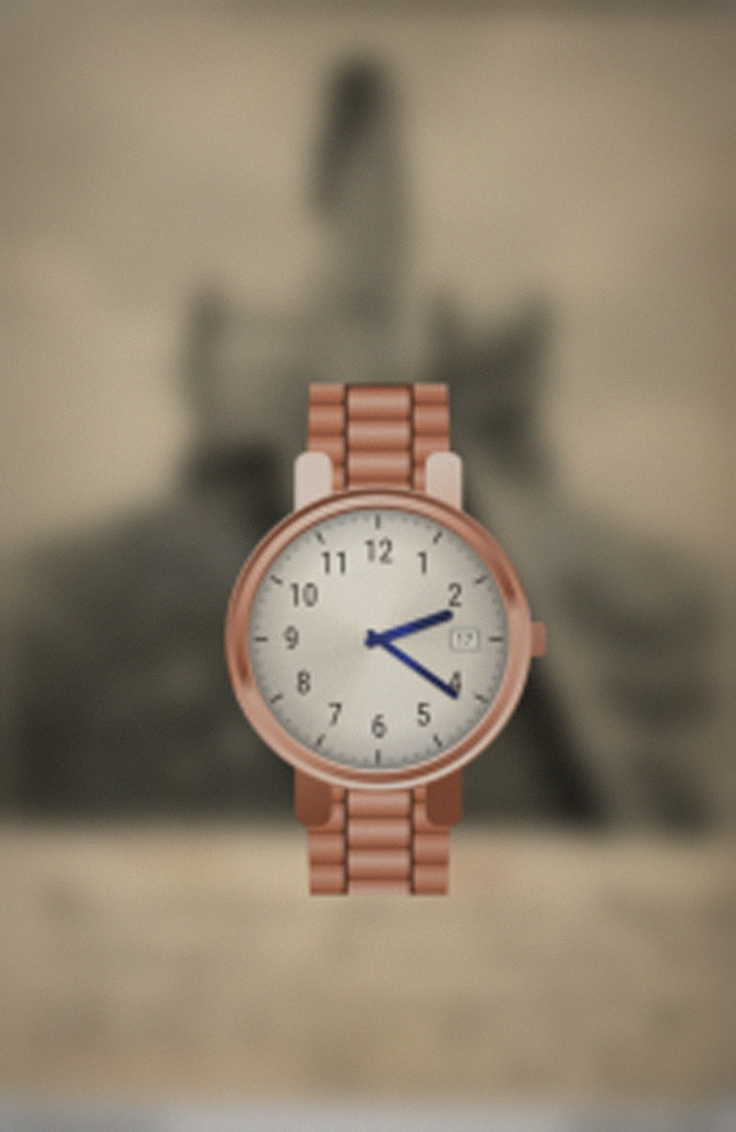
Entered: {"hour": 2, "minute": 21}
